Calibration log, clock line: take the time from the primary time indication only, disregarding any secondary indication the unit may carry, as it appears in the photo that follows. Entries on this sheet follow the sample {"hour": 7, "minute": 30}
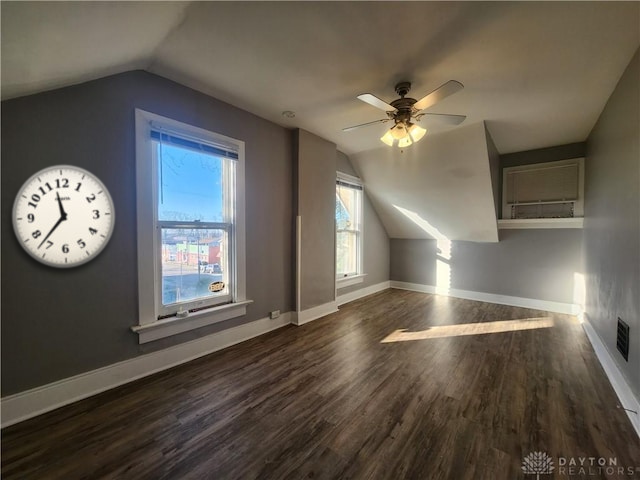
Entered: {"hour": 11, "minute": 37}
